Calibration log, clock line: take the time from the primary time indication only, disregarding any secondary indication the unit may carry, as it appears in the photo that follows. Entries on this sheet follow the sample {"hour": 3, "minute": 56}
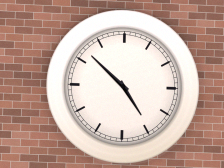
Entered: {"hour": 4, "minute": 52}
